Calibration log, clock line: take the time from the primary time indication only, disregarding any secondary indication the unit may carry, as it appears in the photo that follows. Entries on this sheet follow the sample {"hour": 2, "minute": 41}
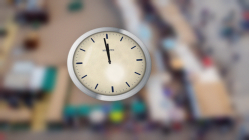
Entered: {"hour": 11, "minute": 59}
